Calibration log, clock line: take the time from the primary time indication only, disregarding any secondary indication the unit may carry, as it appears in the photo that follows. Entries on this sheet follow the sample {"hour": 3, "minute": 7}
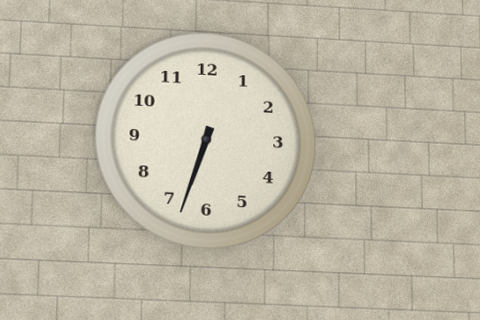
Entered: {"hour": 6, "minute": 33}
